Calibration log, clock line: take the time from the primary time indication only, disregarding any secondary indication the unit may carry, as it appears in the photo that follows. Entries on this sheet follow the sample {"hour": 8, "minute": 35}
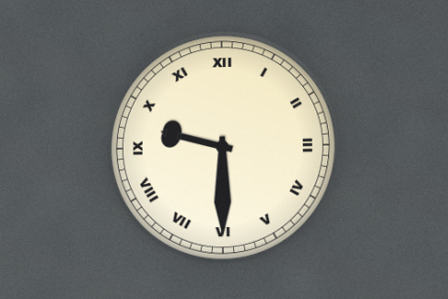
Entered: {"hour": 9, "minute": 30}
